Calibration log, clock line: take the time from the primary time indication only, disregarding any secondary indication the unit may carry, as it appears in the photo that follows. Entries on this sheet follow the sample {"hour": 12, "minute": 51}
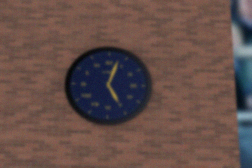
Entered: {"hour": 5, "minute": 3}
